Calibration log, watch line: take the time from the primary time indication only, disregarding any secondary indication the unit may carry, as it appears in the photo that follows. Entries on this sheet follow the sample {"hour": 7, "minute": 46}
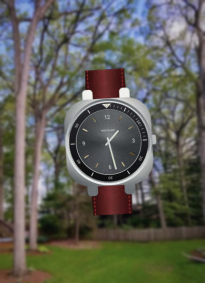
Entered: {"hour": 1, "minute": 28}
